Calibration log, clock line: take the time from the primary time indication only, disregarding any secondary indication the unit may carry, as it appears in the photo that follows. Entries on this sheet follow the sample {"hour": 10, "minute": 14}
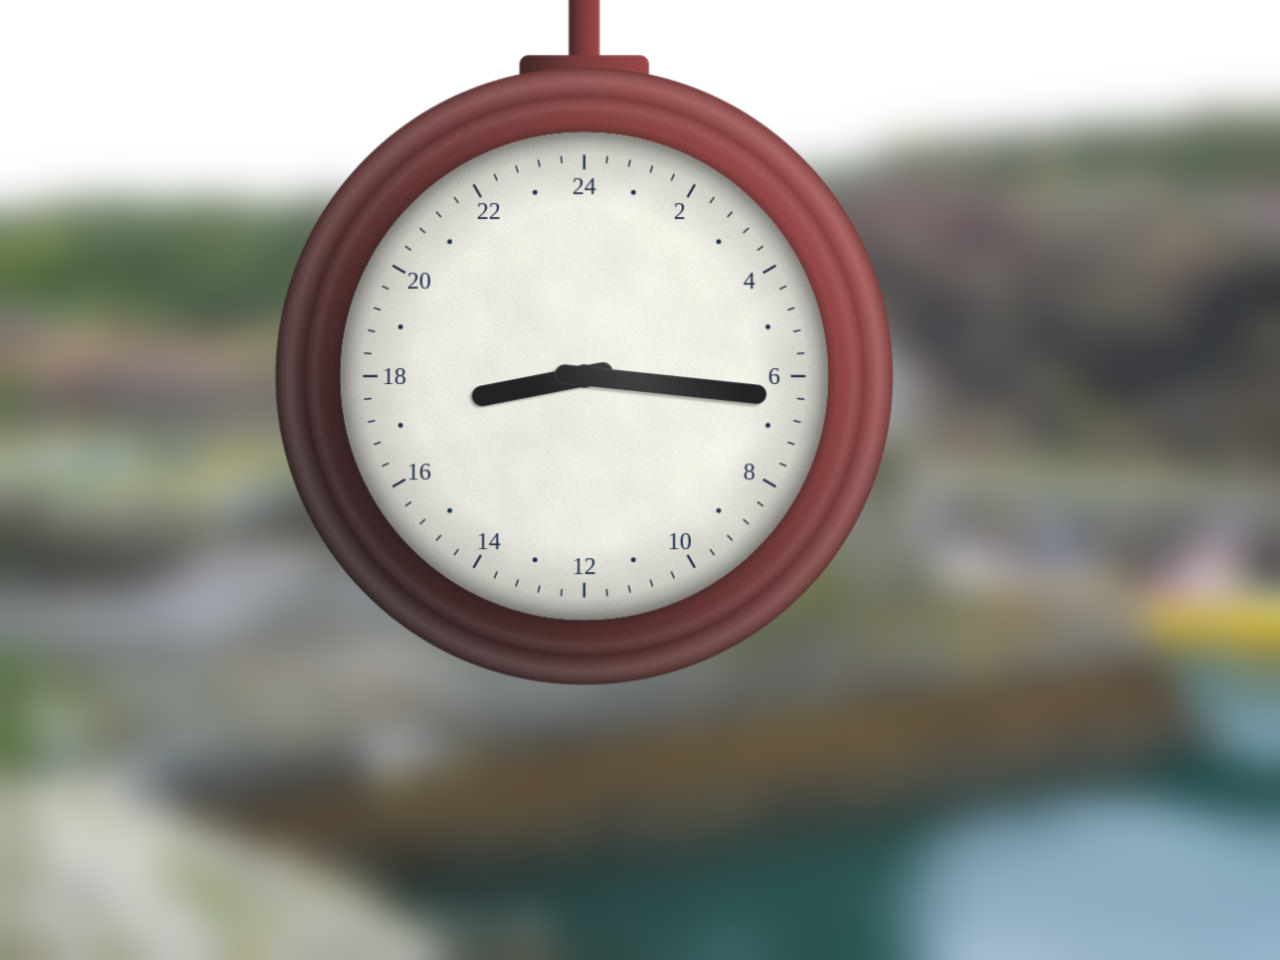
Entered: {"hour": 17, "minute": 16}
